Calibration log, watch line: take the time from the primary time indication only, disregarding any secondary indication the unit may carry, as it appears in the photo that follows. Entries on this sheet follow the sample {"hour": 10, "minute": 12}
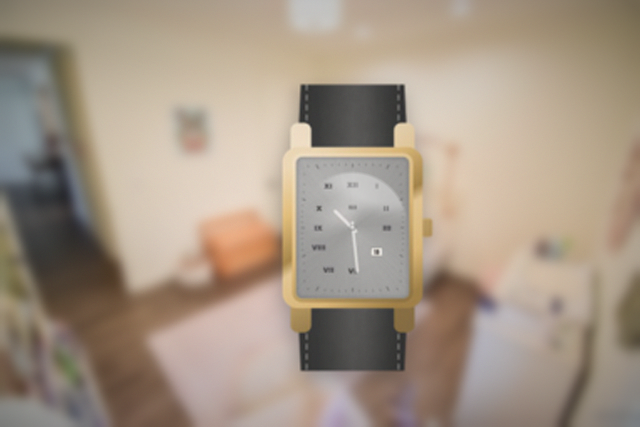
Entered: {"hour": 10, "minute": 29}
